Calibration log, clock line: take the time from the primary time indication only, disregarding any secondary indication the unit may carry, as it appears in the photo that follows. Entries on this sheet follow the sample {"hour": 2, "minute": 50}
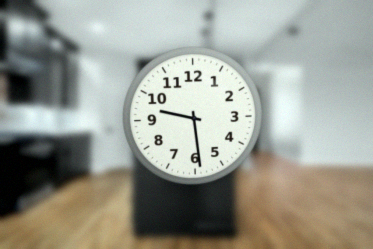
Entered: {"hour": 9, "minute": 29}
